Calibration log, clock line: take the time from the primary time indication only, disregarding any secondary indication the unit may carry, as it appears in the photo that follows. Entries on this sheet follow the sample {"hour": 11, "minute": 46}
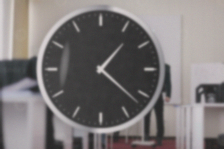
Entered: {"hour": 1, "minute": 22}
